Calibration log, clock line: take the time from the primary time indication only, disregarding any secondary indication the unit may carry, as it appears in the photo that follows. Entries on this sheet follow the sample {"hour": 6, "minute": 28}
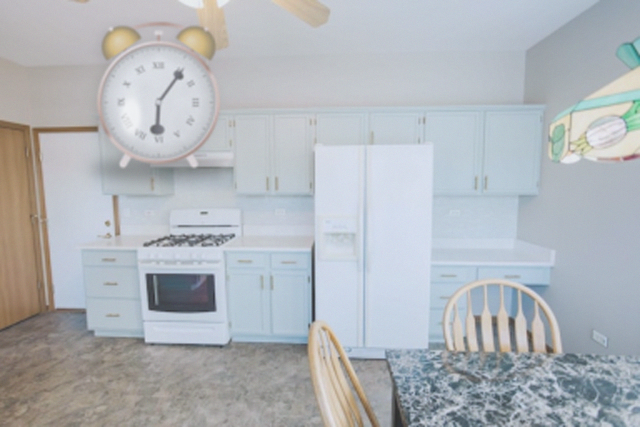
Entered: {"hour": 6, "minute": 6}
